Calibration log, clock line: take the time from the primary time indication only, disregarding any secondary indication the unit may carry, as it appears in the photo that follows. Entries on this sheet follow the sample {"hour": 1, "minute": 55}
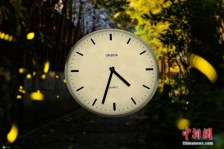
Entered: {"hour": 4, "minute": 33}
